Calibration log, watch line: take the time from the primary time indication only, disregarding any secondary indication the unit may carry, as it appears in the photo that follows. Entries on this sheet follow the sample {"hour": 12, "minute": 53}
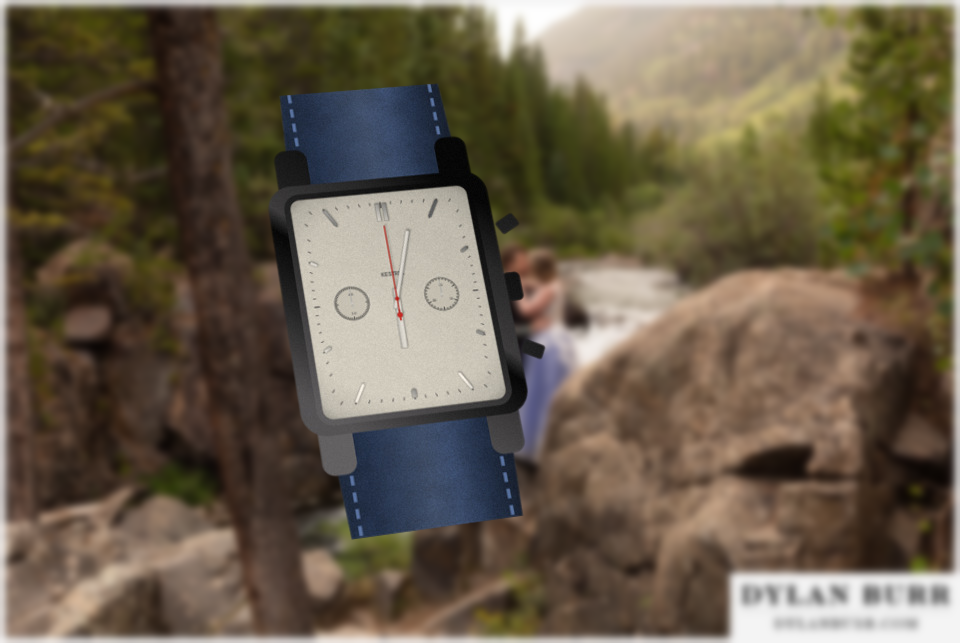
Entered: {"hour": 6, "minute": 3}
